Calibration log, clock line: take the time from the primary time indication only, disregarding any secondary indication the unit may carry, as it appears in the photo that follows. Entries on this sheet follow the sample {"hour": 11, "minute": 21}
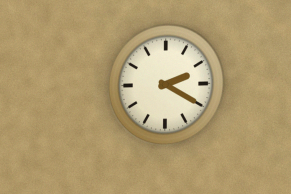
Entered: {"hour": 2, "minute": 20}
